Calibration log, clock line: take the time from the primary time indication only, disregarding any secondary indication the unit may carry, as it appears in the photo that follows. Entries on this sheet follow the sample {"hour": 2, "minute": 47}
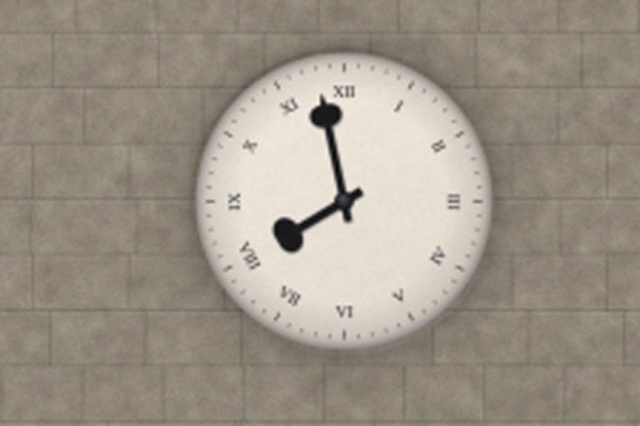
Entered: {"hour": 7, "minute": 58}
